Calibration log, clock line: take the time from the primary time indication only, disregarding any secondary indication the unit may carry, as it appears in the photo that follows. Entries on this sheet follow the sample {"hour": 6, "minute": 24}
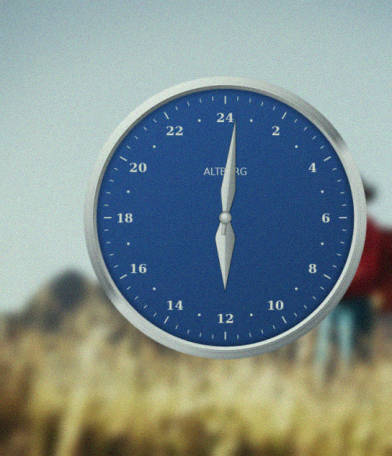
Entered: {"hour": 12, "minute": 1}
